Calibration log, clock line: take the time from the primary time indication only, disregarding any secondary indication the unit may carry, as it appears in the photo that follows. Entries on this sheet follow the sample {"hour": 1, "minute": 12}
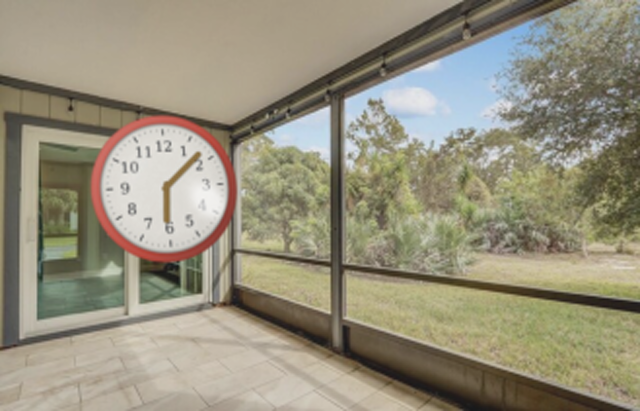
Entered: {"hour": 6, "minute": 8}
